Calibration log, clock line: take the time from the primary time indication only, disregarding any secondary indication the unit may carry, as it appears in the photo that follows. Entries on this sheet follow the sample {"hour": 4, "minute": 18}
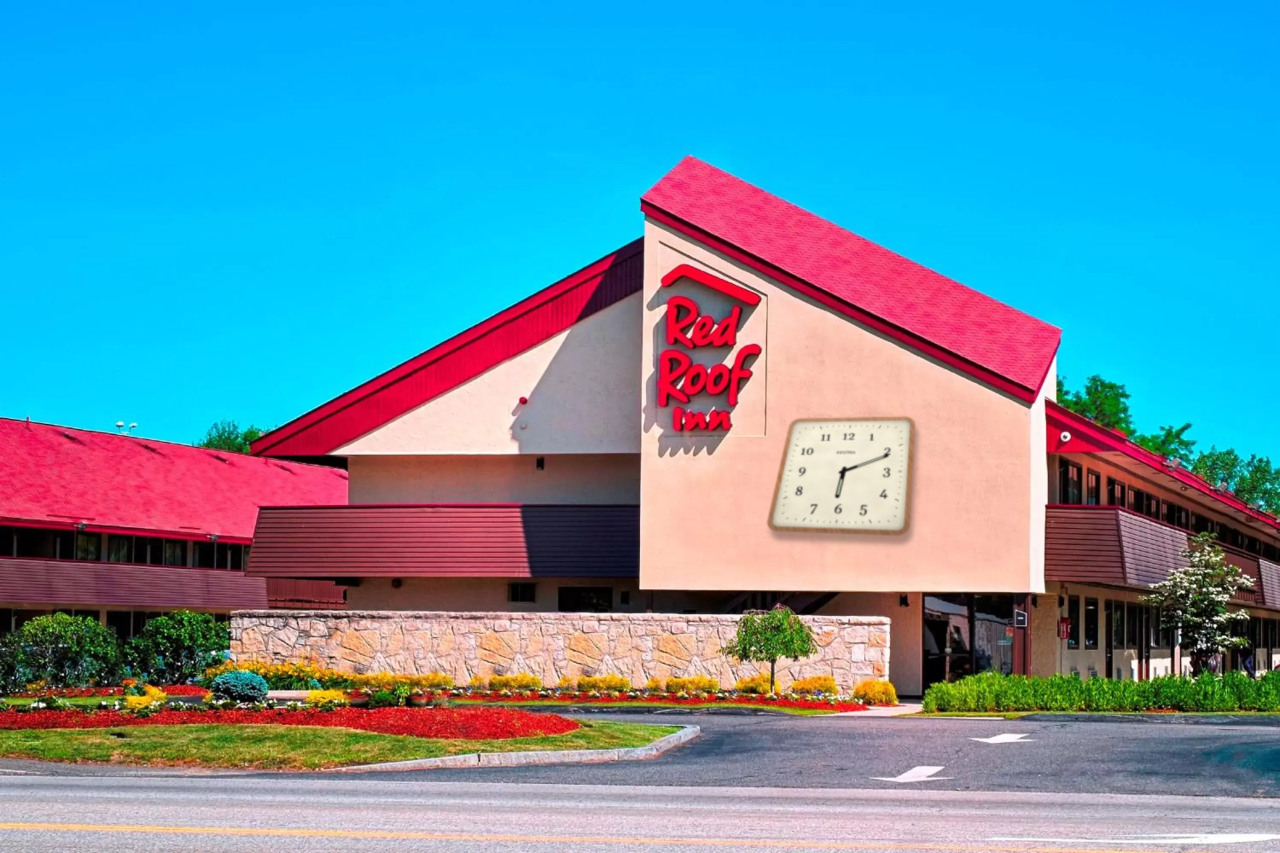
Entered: {"hour": 6, "minute": 11}
